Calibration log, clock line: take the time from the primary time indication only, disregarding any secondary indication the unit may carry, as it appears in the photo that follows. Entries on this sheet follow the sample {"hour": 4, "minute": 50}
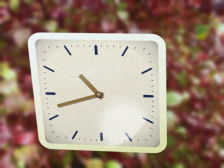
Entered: {"hour": 10, "minute": 42}
